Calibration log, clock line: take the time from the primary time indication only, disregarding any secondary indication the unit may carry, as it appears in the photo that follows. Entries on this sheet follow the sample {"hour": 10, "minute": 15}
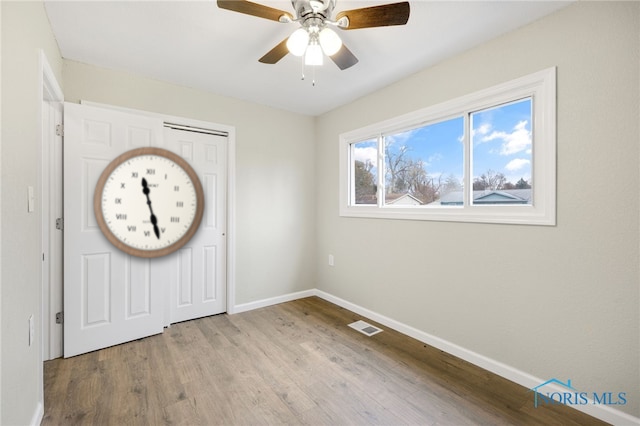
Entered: {"hour": 11, "minute": 27}
